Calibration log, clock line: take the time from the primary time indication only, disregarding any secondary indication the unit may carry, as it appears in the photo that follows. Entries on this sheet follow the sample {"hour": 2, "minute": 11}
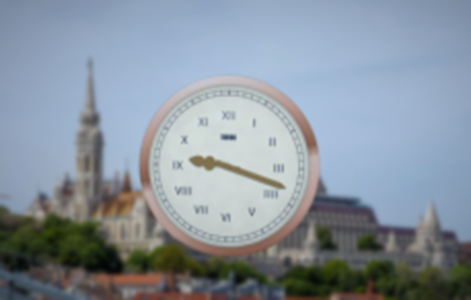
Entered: {"hour": 9, "minute": 18}
